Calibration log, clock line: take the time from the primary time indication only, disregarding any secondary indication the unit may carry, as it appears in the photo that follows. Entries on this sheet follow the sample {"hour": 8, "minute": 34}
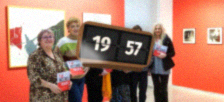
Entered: {"hour": 19, "minute": 57}
